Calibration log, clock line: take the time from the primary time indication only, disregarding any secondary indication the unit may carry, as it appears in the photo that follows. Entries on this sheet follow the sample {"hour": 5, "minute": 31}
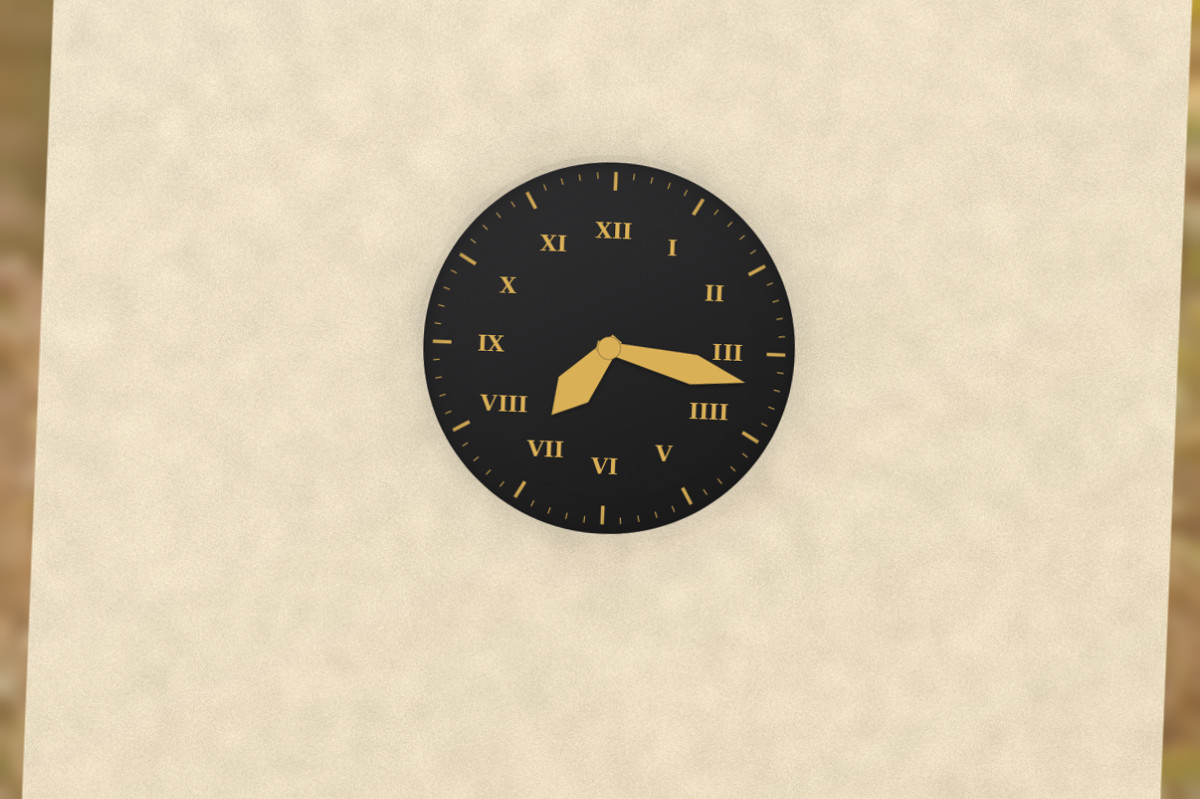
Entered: {"hour": 7, "minute": 17}
